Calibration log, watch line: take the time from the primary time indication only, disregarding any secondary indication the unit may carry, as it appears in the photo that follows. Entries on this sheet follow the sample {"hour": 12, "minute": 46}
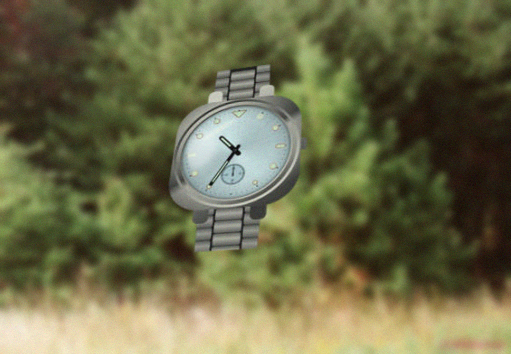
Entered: {"hour": 10, "minute": 35}
